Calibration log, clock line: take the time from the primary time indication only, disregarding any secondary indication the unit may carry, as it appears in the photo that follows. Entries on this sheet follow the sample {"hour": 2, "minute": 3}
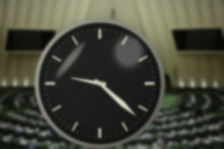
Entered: {"hour": 9, "minute": 22}
